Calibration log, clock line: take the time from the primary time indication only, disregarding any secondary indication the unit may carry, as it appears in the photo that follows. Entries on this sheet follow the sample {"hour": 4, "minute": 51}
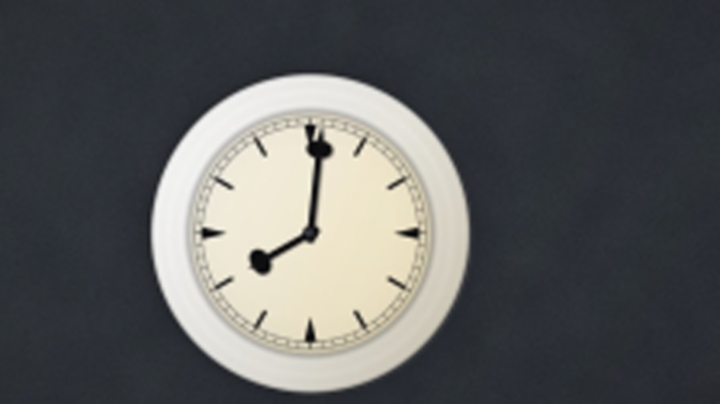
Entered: {"hour": 8, "minute": 1}
